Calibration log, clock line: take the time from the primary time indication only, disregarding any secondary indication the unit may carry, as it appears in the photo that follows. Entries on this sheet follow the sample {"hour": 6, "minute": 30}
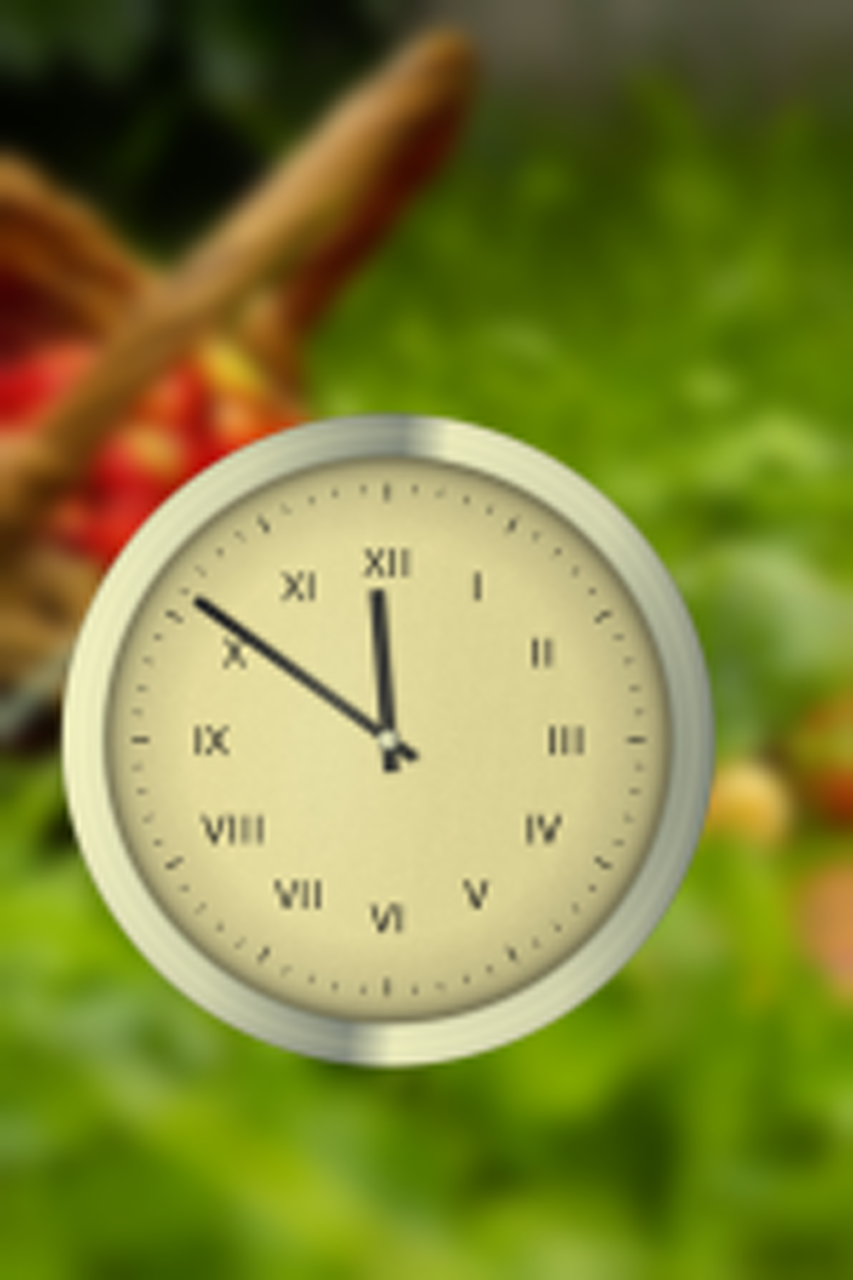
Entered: {"hour": 11, "minute": 51}
